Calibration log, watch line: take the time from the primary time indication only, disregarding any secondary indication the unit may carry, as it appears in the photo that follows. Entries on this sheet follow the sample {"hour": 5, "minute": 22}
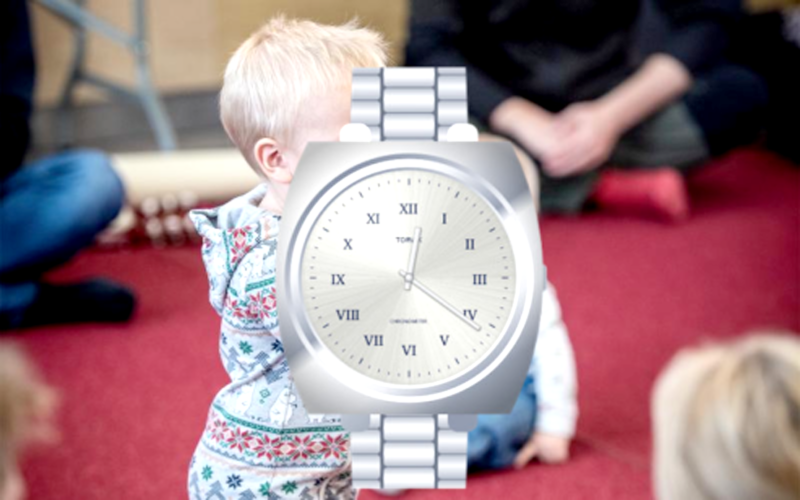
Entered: {"hour": 12, "minute": 21}
